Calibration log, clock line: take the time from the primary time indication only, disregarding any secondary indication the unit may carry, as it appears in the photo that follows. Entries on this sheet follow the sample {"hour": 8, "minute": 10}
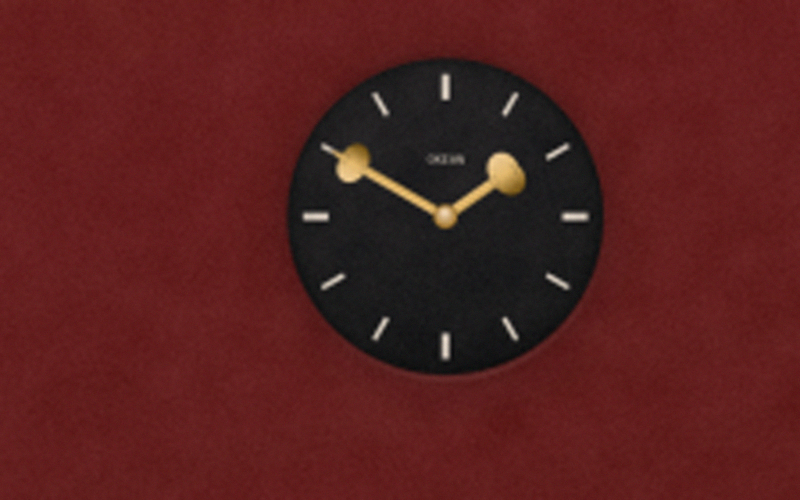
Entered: {"hour": 1, "minute": 50}
